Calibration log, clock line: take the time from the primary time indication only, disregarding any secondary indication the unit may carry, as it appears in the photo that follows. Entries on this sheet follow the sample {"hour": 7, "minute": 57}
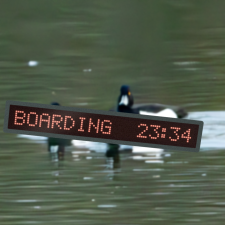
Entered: {"hour": 23, "minute": 34}
